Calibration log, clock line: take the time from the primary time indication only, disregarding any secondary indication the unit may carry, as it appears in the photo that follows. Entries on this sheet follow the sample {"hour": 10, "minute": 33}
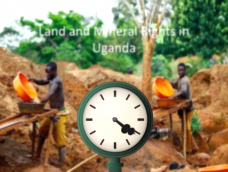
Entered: {"hour": 4, "minute": 21}
